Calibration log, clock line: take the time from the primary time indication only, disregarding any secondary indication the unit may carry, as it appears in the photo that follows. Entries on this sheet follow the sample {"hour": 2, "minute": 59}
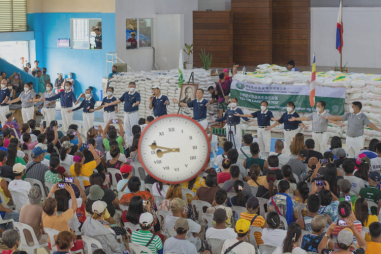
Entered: {"hour": 8, "minute": 48}
